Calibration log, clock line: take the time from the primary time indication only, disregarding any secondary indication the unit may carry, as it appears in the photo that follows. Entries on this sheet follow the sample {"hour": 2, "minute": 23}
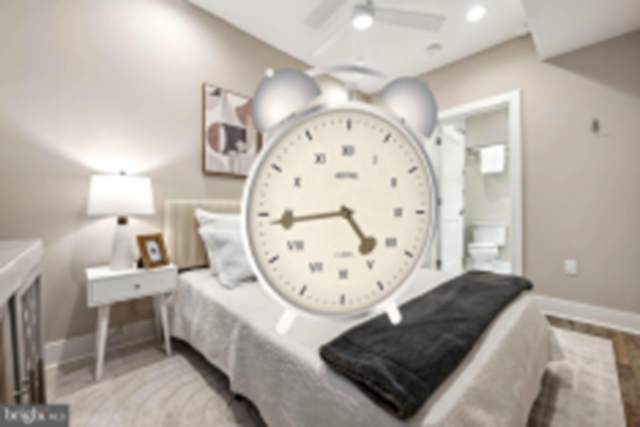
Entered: {"hour": 4, "minute": 44}
